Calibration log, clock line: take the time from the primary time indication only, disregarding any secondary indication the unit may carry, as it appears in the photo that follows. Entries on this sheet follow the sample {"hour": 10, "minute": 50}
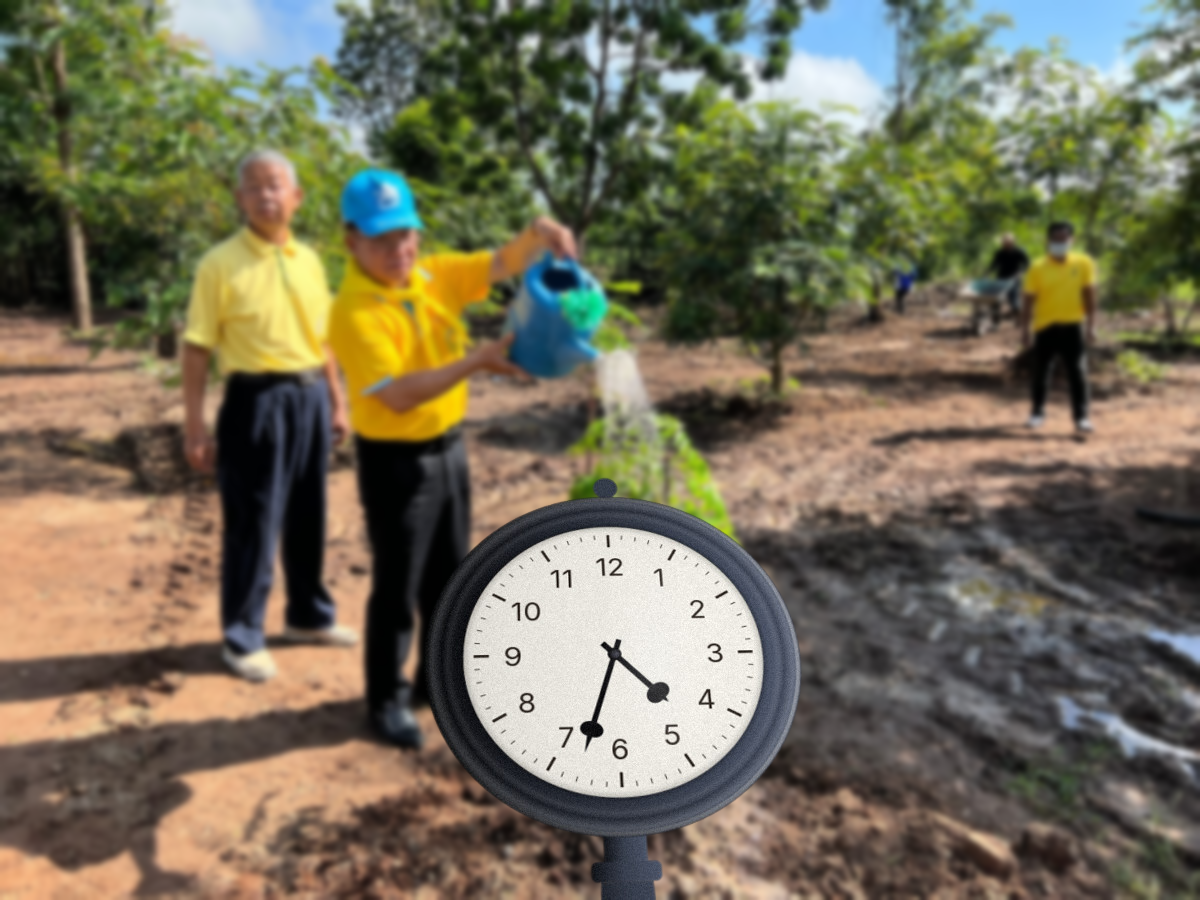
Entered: {"hour": 4, "minute": 33}
